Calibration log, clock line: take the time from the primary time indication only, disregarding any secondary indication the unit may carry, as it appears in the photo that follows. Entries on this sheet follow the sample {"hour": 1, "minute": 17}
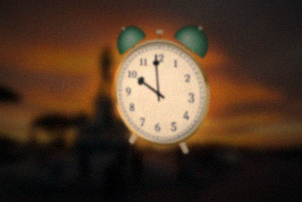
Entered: {"hour": 9, "minute": 59}
